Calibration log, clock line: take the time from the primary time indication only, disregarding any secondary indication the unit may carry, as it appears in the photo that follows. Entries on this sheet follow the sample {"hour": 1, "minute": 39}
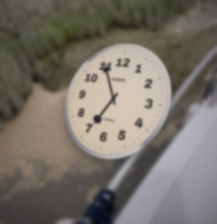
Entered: {"hour": 6, "minute": 55}
